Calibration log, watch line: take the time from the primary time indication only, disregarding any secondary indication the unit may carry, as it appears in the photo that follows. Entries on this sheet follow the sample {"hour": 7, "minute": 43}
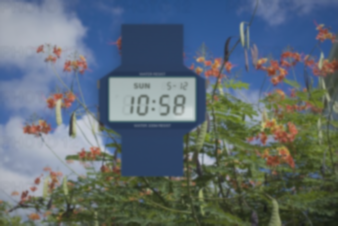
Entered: {"hour": 10, "minute": 58}
